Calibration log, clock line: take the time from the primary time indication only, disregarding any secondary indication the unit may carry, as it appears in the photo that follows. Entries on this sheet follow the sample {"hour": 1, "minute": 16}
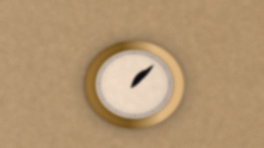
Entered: {"hour": 1, "minute": 7}
